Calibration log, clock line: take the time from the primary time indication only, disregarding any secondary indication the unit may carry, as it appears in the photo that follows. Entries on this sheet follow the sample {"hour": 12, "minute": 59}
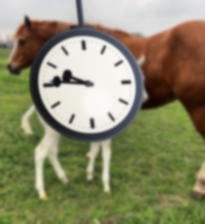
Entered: {"hour": 9, "minute": 46}
